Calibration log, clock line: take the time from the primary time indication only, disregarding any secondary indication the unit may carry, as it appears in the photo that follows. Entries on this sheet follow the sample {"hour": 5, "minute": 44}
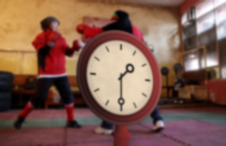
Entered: {"hour": 1, "minute": 30}
